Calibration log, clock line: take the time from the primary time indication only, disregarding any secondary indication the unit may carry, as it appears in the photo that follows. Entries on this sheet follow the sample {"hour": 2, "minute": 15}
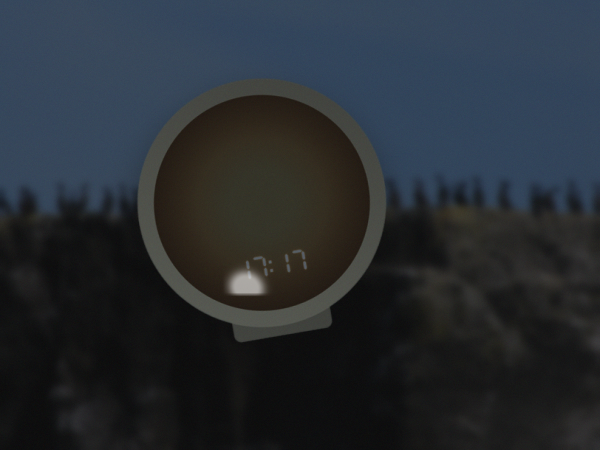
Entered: {"hour": 17, "minute": 17}
